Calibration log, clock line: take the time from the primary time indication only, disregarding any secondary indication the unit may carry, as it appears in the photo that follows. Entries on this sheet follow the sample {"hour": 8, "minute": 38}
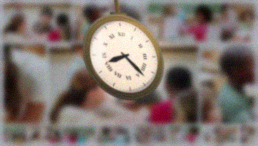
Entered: {"hour": 8, "minute": 23}
